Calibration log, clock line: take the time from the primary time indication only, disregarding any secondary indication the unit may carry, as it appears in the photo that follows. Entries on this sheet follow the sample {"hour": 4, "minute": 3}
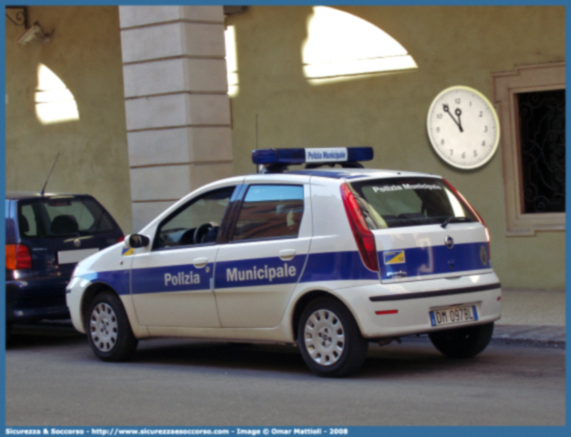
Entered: {"hour": 11, "minute": 54}
